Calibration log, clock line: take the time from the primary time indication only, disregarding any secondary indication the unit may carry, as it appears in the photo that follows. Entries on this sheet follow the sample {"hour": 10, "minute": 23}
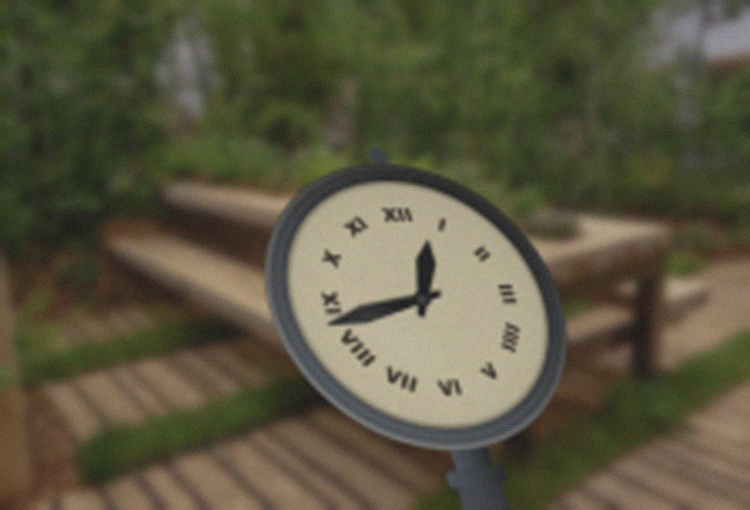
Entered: {"hour": 12, "minute": 43}
